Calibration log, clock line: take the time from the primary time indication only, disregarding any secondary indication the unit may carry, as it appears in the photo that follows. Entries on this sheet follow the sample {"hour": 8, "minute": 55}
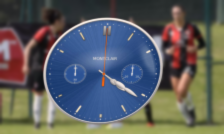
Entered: {"hour": 4, "minute": 21}
